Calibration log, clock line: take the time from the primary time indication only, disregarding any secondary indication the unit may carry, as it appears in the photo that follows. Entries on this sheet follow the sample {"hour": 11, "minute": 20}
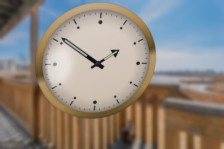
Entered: {"hour": 1, "minute": 51}
